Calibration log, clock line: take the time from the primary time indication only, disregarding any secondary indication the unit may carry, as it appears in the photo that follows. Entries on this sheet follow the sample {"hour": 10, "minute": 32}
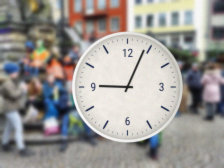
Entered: {"hour": 9, "minute": 4}
